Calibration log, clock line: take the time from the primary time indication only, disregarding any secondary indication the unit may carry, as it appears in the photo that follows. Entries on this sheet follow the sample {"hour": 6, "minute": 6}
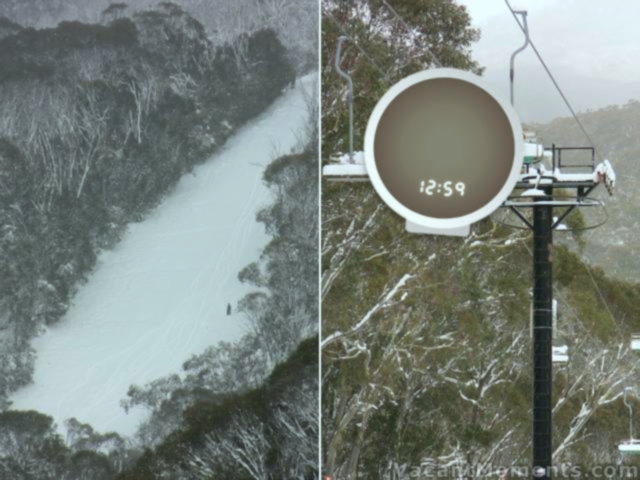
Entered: {"hour": 12, "minute": 59}
